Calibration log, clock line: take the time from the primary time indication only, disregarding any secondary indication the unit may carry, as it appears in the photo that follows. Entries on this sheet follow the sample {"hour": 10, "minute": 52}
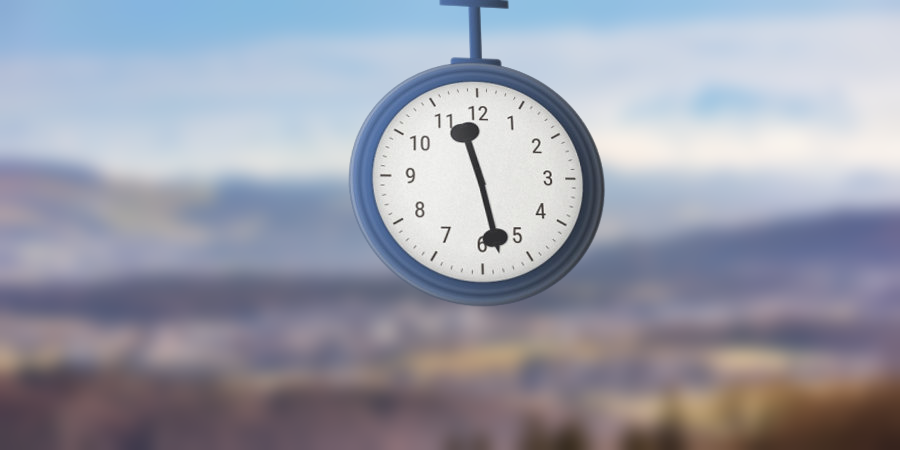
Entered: {"hour": 11, "minute": 28}
